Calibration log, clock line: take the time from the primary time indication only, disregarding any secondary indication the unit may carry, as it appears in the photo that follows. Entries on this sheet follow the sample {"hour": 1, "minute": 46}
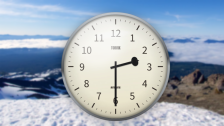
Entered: {"hour": 2, "minute": 30}
